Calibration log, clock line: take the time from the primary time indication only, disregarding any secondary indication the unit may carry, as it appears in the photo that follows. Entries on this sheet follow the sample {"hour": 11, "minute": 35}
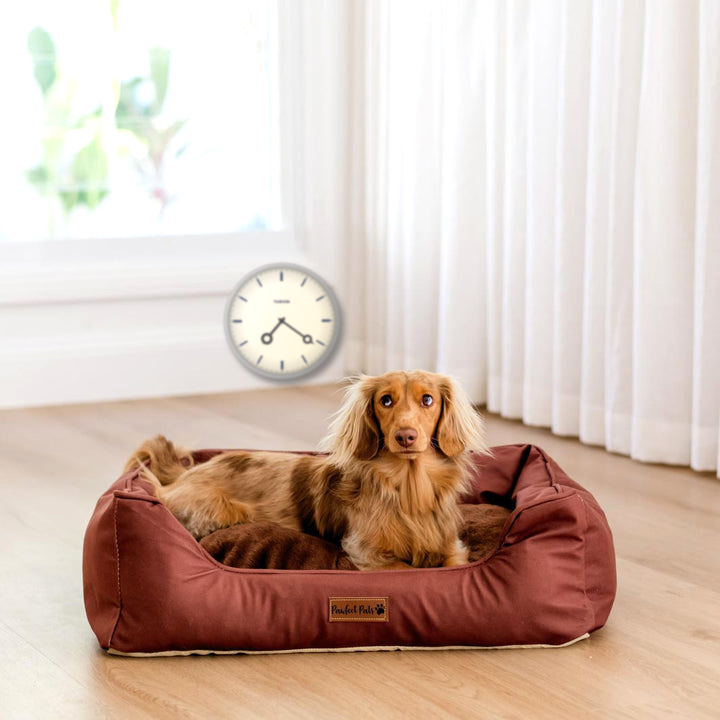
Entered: {"hour": 7, "minute": 21}
